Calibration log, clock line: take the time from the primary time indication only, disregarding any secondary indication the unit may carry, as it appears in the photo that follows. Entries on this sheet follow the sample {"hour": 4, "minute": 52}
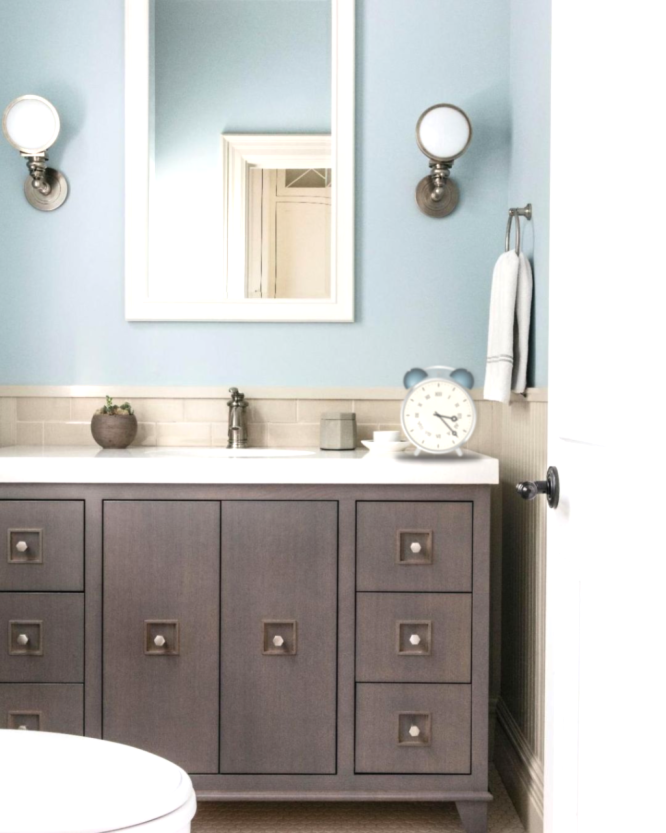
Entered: {"hour": 3, "minute": 23}
